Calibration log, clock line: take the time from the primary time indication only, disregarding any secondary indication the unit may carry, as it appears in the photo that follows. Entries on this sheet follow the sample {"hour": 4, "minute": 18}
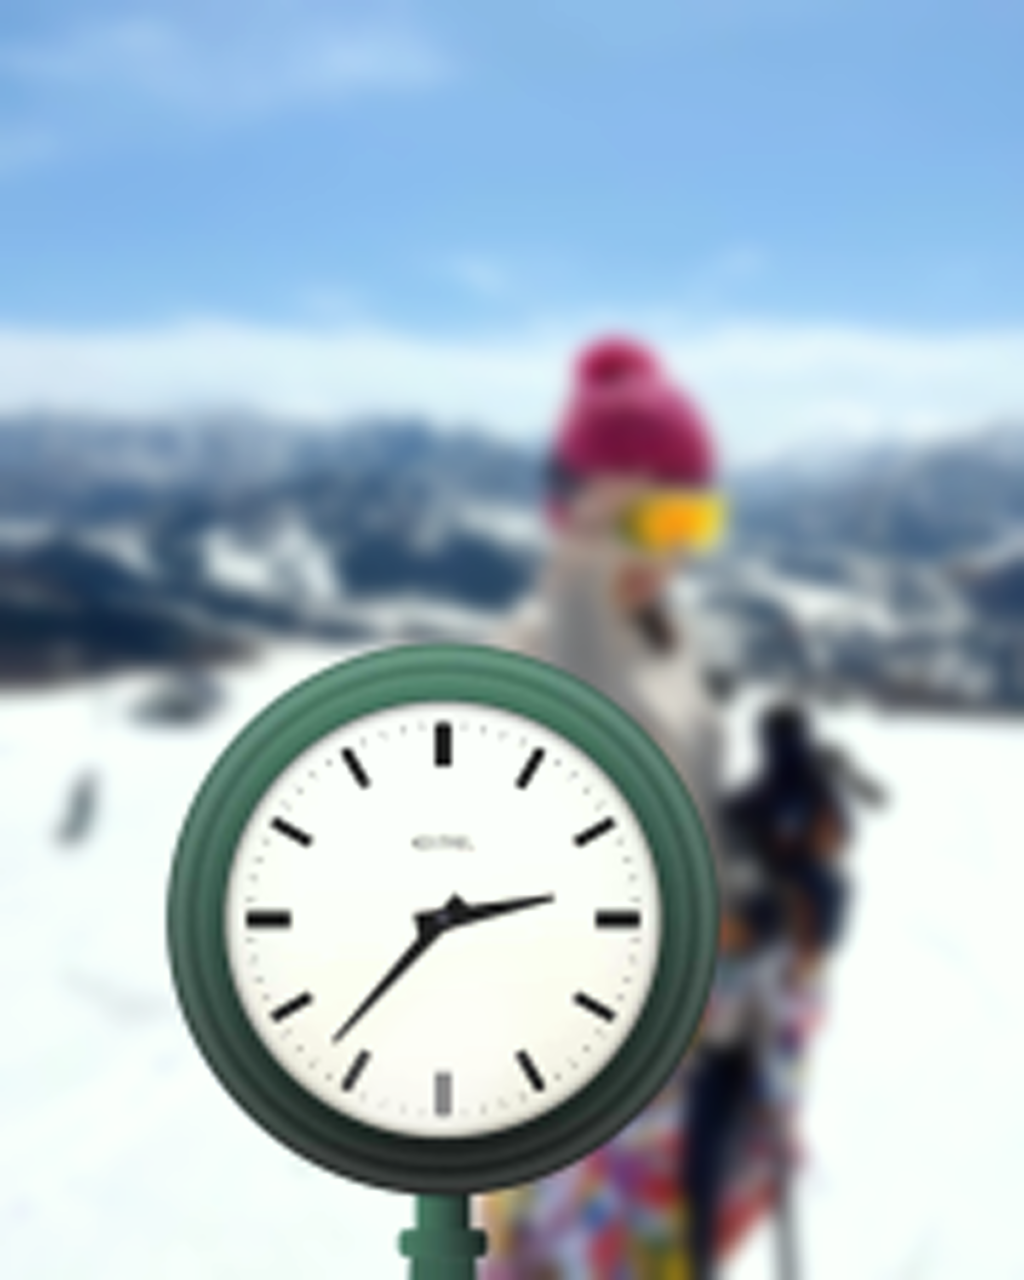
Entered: {"hour": 2, "minute": 37}
